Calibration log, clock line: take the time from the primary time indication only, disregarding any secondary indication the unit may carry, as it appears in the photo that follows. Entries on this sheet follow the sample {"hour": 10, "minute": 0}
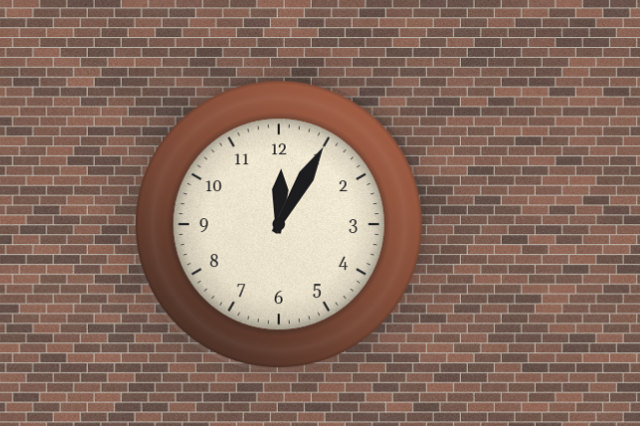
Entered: {"hour": 12, "minute": 5}
